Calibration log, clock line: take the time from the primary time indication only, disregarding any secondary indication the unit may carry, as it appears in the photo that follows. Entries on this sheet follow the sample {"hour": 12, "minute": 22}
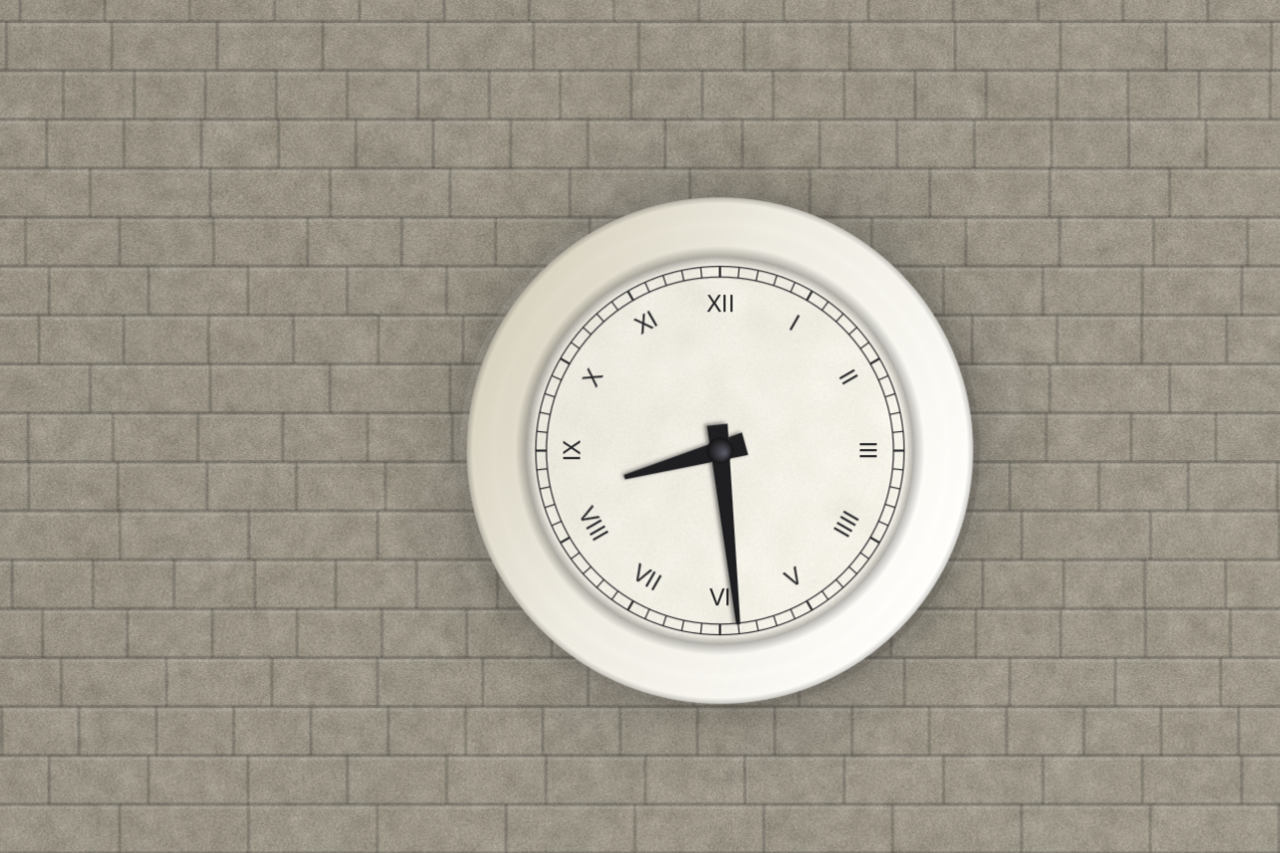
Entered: {"hour": 8, "minute": 29}
